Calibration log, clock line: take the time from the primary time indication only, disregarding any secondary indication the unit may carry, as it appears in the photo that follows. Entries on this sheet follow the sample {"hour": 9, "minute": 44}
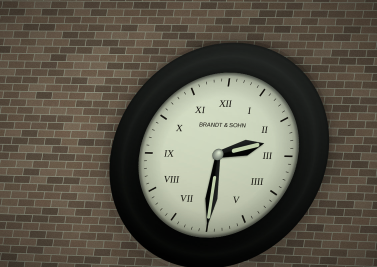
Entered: {"hour": 2, "minute": 30}
